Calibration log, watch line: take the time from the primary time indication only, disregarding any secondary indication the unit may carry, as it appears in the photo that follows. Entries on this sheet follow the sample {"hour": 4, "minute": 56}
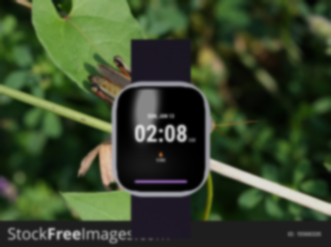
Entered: {"hour": 2, "minute": 8}
